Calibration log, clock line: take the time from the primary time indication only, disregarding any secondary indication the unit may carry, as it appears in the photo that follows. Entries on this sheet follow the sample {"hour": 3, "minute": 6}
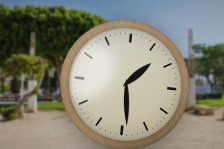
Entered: {"hour": 1, "minute": 29}
